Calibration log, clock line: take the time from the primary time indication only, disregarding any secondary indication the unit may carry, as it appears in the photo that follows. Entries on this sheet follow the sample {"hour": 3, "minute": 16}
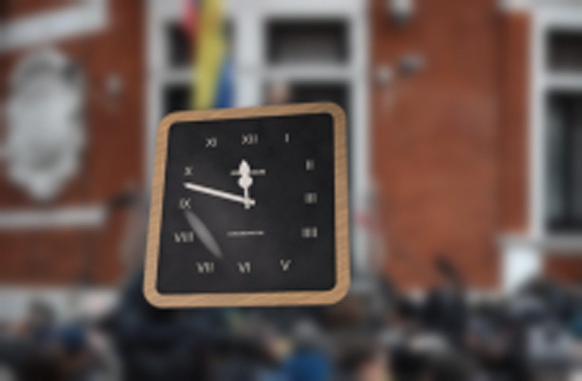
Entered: {"hour": 11, "minute": 48}
